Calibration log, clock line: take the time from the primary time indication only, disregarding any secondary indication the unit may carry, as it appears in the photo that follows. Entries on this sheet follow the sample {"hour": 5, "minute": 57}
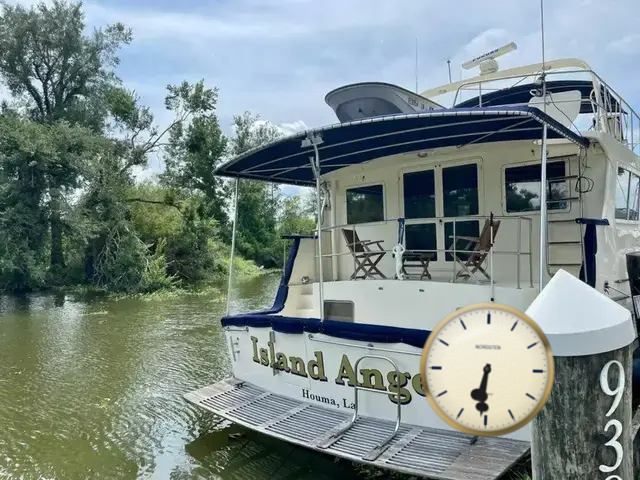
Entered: {"hour": 6, "minute": 31}
